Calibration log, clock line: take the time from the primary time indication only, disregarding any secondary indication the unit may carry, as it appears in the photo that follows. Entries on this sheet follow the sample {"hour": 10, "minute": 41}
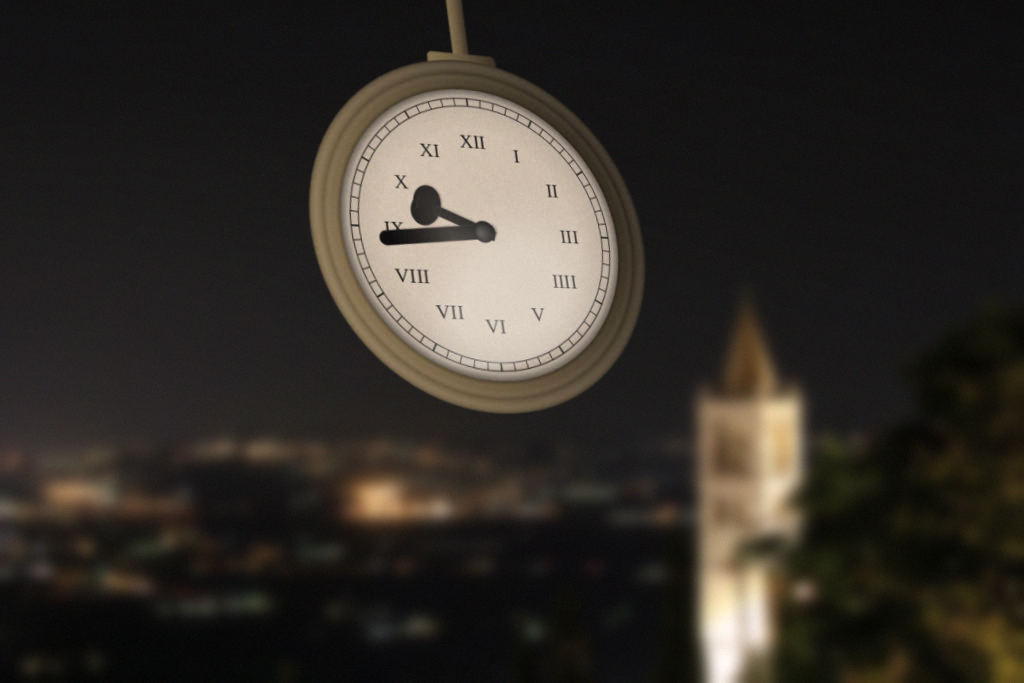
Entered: {"hour": 9, "minute": 44}
